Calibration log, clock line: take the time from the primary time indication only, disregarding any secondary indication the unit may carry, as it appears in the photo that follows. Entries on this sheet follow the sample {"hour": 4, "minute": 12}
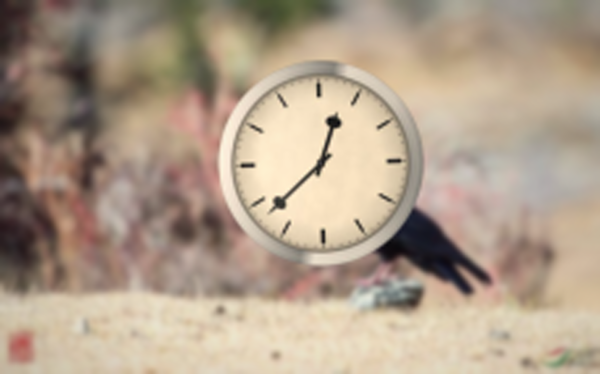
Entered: {"hour": 12, "minute": 38}
